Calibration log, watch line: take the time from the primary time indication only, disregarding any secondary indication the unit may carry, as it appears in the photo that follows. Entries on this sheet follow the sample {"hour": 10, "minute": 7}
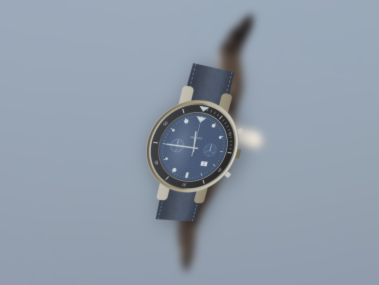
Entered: {"hour": 11, "minute": 45}
